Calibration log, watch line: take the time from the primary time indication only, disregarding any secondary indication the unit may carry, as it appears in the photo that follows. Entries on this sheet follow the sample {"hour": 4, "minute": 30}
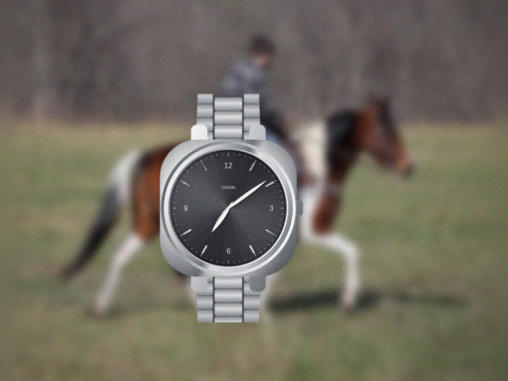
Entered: {"hour": 7, "minute": 9}
